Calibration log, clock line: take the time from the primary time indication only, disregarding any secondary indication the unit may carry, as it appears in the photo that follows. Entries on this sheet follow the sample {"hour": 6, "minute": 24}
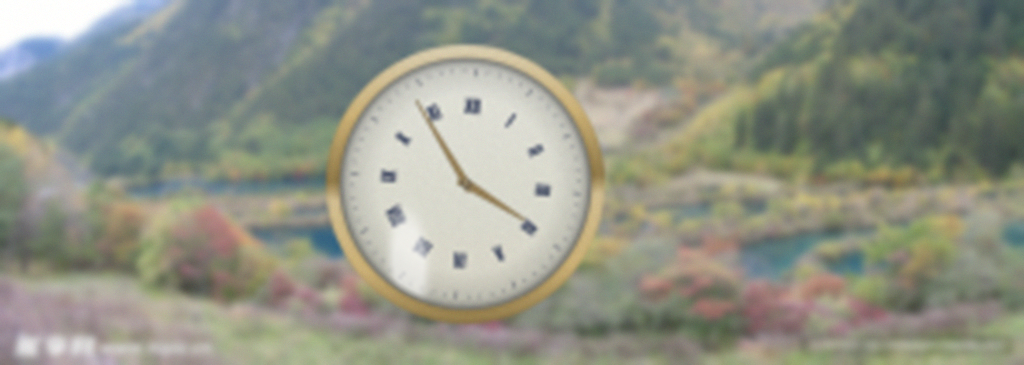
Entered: {"hour": 3, "minute": 54}
